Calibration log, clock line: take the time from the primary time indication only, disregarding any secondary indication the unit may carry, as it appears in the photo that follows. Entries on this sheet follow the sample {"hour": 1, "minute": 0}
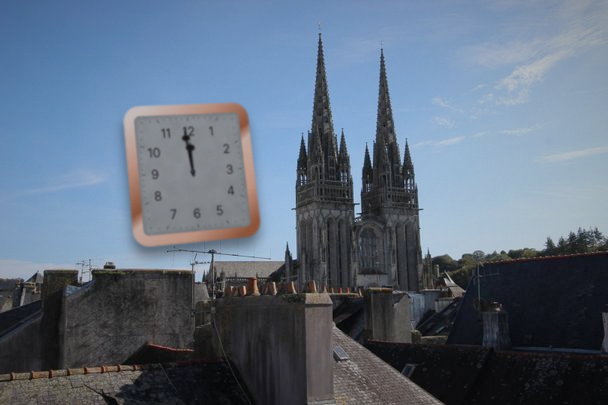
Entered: {"hour": 11, "minute": 59}
